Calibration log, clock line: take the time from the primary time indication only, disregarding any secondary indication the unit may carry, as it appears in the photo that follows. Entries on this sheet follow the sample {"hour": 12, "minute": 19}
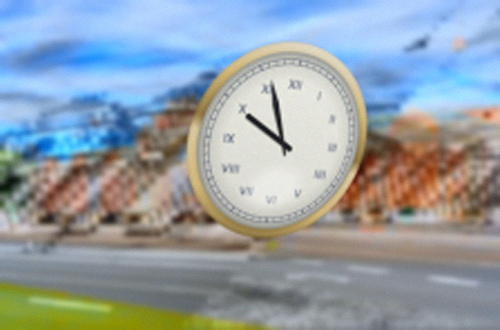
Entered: {"hour": 9, "minute": 56}
